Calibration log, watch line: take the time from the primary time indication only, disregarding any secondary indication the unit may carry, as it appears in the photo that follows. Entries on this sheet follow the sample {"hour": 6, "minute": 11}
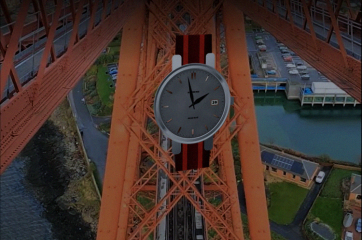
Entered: {"hour": 1, "minute": 58}
